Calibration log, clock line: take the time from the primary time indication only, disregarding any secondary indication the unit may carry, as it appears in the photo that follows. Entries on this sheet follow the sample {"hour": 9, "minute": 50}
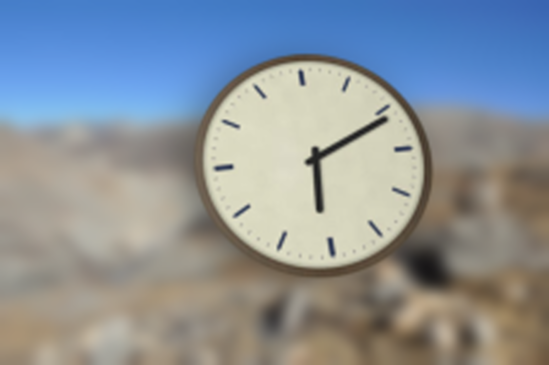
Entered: {"hour": 6, "minute": 11}
